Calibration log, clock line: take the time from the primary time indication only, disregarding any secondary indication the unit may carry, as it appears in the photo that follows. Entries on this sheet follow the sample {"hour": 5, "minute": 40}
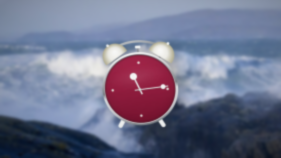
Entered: {"hour": 11, "minute": 14}
